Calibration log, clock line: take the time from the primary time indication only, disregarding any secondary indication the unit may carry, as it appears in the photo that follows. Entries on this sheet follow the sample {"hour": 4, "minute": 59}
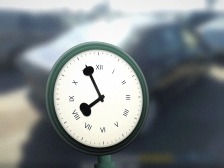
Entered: {"hour": 7, "minute": 56}
